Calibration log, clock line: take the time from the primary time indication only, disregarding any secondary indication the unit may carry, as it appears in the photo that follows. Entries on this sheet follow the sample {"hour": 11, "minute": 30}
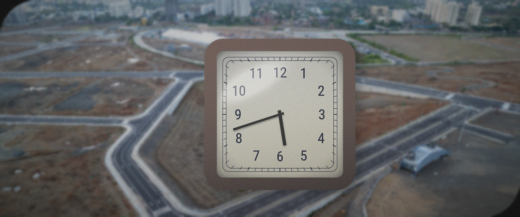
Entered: {"hour": 5, "minute": 42}
